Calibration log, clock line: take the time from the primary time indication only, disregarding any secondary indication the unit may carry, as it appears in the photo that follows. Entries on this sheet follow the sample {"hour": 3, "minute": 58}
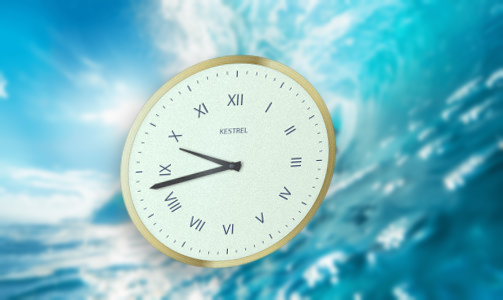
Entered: {"hour": 9, "minute": 43}
